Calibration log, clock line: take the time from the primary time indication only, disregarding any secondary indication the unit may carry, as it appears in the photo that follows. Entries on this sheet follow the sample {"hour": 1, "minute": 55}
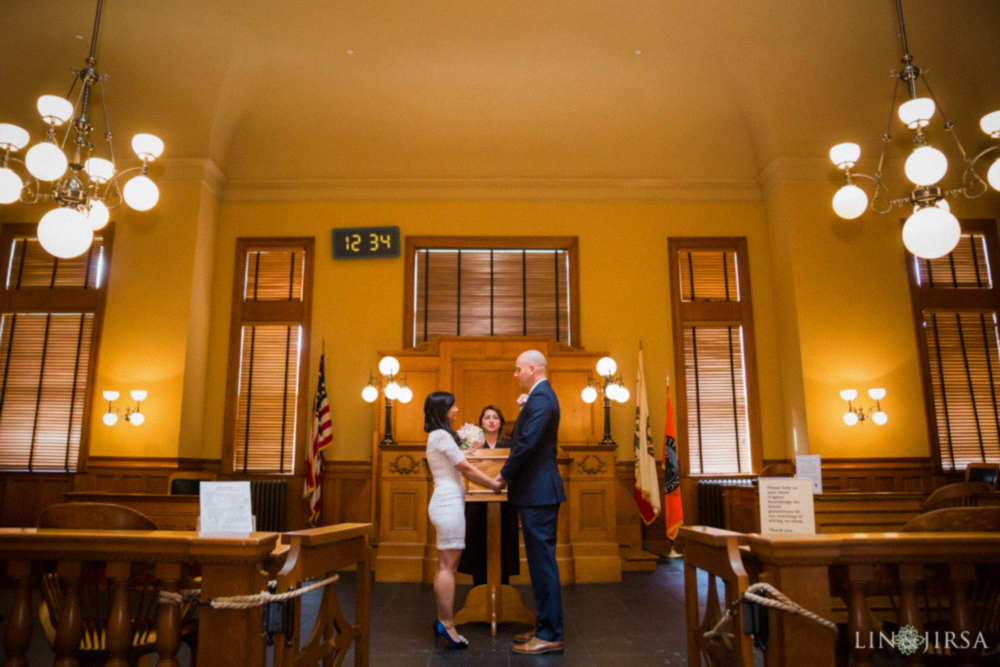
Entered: {"hour": 12, "minute": 34}
